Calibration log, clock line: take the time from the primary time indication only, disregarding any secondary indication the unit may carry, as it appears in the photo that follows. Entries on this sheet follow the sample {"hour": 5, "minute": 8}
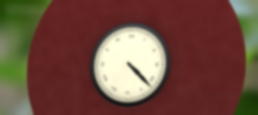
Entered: {"hour": 4, "minute": 22}
